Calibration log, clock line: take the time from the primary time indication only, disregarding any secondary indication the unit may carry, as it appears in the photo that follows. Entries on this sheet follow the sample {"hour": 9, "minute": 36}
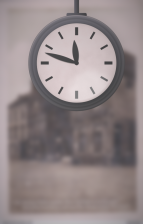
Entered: {"hour": 11, "minute": 48}
